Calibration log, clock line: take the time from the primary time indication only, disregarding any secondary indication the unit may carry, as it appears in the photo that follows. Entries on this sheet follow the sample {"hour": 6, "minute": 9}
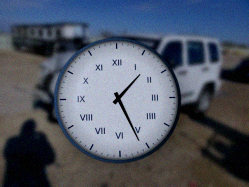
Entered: {"hour": 1, "minute": 26}
